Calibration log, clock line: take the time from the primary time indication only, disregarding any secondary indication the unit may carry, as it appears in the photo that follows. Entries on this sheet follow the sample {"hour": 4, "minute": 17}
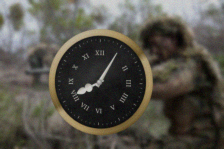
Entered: {"hour": 8, "minute": 5}
